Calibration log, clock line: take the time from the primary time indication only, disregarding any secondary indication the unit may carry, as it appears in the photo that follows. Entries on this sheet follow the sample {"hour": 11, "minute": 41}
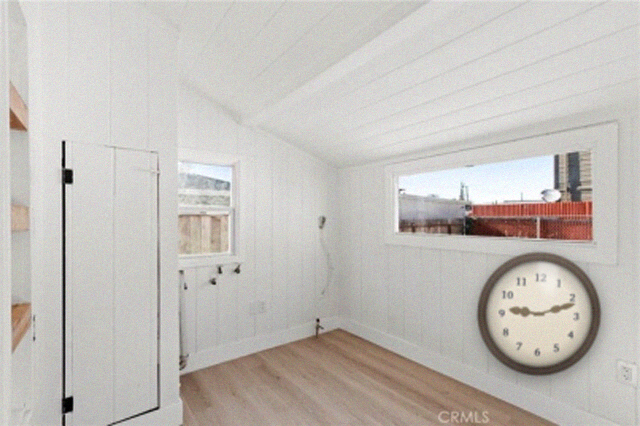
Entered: {"hour": 9, "minute": 12}
